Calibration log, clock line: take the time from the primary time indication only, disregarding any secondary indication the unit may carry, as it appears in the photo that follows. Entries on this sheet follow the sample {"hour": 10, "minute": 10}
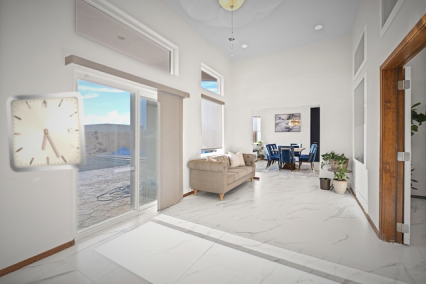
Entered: {"hour": 6, "minute": 26}
